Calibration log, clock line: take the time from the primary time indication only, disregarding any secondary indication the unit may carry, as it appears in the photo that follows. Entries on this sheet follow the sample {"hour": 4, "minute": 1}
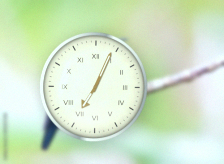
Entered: {"hour": 7, "minute": 4}
